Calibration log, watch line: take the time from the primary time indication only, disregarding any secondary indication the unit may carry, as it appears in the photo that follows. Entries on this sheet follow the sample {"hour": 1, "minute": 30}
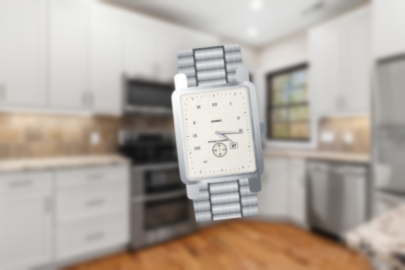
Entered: {"hour": 4, "minute": 16}
